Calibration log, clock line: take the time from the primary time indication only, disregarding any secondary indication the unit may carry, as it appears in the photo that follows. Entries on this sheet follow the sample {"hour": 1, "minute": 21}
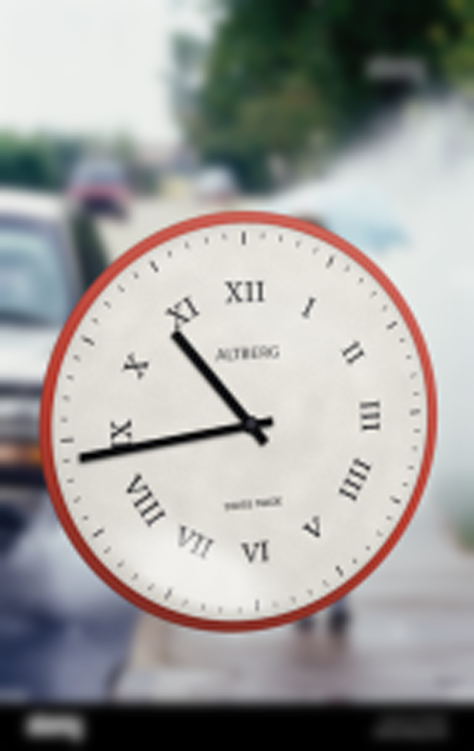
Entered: {"hour": 10, "minute": 44}
